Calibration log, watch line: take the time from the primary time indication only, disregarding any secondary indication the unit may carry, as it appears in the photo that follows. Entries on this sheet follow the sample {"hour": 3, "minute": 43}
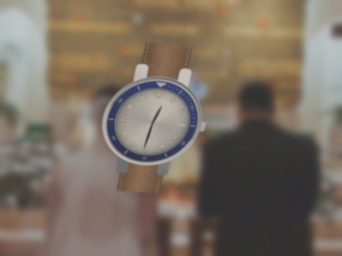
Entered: {"hour": 12, "minute": 31}
